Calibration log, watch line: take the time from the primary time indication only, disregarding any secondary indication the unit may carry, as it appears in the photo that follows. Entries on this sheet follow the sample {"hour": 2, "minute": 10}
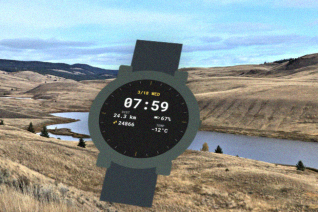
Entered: {"hour": 7, "minute": 59}
